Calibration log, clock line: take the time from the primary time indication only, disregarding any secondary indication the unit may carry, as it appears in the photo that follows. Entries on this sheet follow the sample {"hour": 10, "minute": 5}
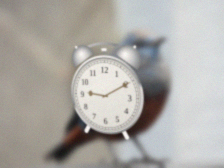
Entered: {"hour": 9, "minute": 10}
